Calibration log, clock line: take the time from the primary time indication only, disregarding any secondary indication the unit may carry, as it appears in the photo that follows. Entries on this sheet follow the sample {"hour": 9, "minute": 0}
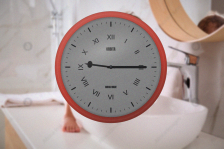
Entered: {"hour": 9, "minute": 15}
